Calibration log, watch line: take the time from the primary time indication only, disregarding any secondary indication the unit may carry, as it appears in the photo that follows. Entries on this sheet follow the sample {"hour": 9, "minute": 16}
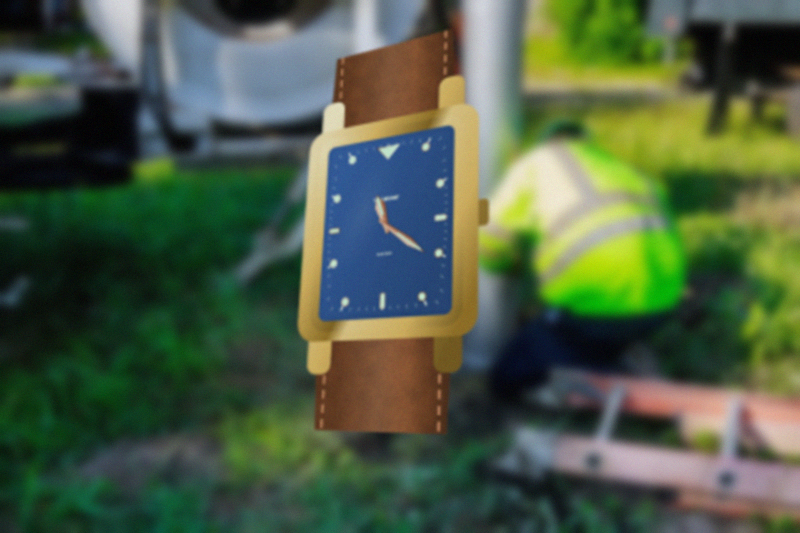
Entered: {"hour": 11, "minute": 21}
